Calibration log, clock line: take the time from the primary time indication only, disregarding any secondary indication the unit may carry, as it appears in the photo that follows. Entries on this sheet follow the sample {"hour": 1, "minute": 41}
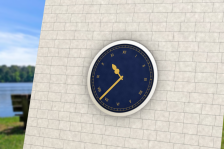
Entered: {"hour": 10, "minute": 37}
